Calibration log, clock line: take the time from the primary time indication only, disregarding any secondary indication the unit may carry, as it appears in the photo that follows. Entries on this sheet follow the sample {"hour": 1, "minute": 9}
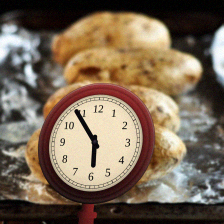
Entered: {"hour": 5, "minute": 54}
